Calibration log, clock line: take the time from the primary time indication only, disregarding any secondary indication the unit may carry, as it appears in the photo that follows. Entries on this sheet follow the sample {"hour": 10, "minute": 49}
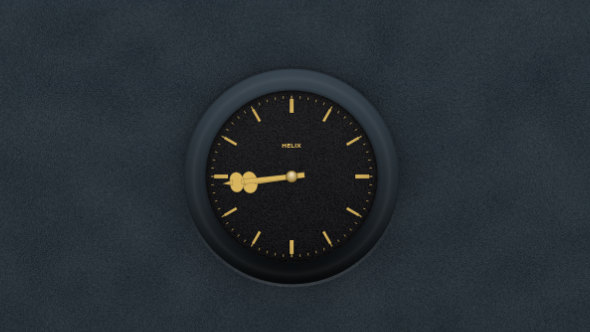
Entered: {"hour": 8, "minute": 44}
